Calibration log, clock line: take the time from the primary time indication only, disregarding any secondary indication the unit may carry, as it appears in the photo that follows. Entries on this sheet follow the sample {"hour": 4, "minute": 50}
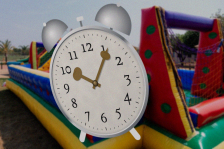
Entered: {"hour": 10, "minute": 6}
